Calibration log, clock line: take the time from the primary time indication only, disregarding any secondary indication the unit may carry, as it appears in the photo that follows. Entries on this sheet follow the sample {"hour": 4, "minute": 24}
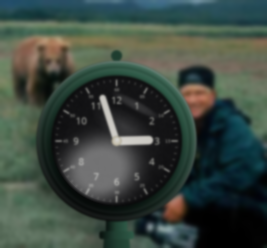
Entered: {"hour": 2, "minute": 57}
